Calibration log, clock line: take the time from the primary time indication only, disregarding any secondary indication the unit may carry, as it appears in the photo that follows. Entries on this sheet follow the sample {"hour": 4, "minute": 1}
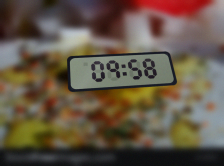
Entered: {"hour": 9, "minute": 58}
